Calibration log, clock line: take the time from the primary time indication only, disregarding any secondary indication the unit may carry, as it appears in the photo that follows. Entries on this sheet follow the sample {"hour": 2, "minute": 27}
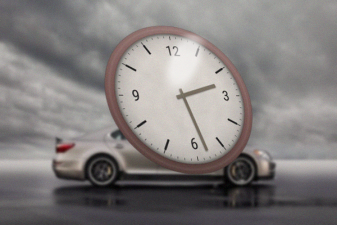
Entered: {"hour": 2, "minute": 28}
